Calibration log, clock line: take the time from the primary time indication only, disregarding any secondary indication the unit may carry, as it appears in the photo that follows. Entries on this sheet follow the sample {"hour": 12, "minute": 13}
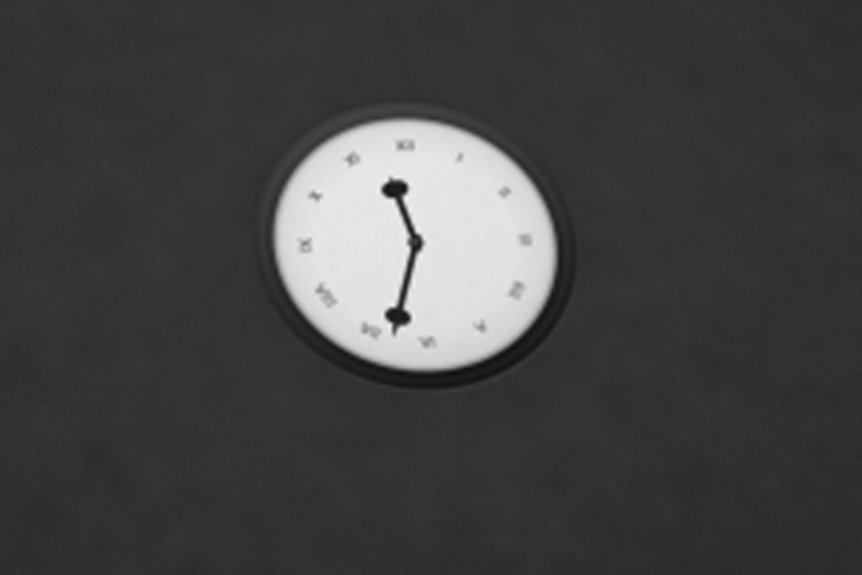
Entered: {"hour": 11, "minute": 33}
